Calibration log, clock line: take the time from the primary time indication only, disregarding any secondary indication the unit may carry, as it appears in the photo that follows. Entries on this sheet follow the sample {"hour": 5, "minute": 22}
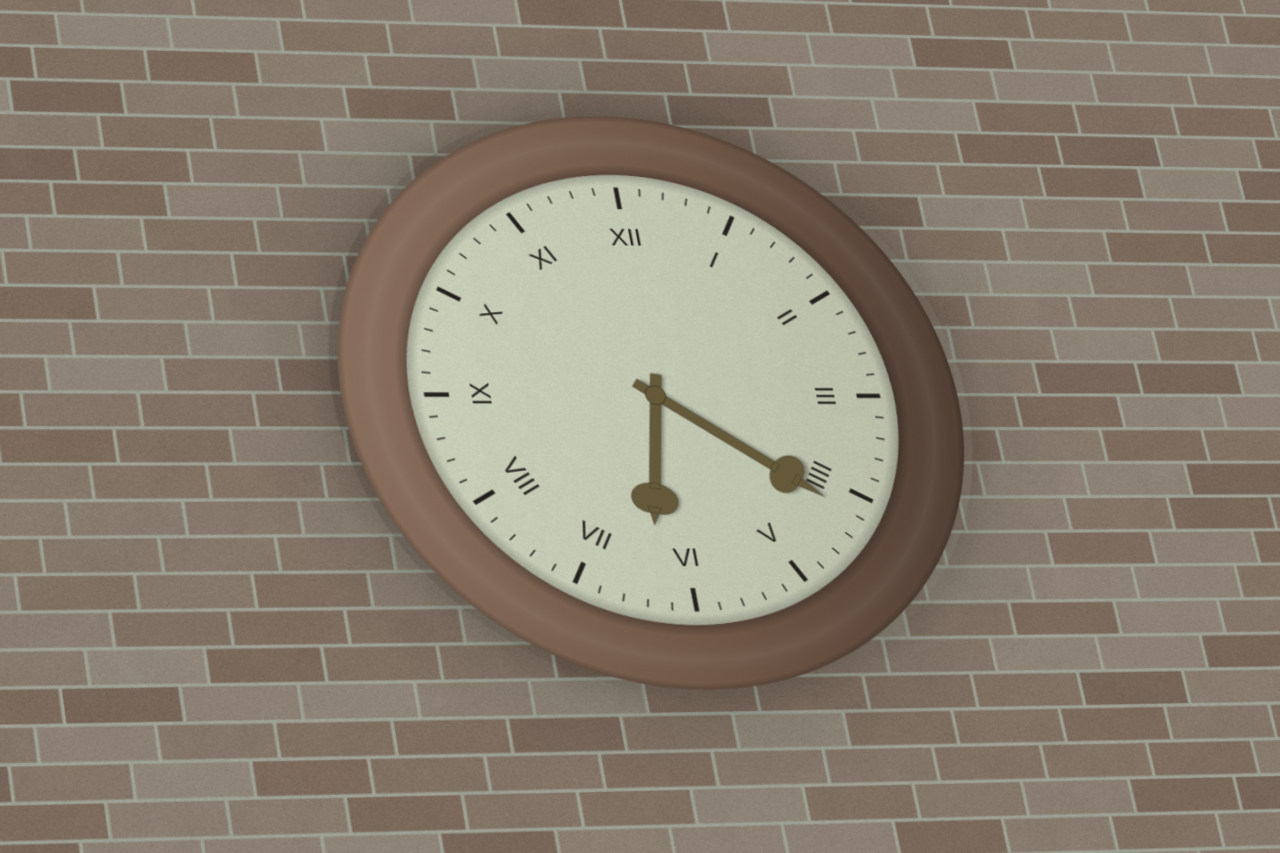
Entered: {"hour": 6, "minute": 21}
